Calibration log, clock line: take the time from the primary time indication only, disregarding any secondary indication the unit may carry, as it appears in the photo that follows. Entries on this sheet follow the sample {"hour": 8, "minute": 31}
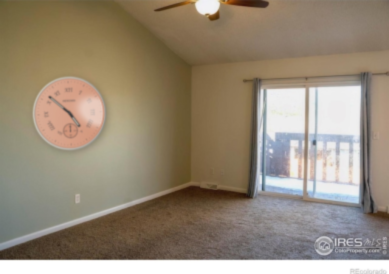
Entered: {"hour": 4, "minute": 52}
